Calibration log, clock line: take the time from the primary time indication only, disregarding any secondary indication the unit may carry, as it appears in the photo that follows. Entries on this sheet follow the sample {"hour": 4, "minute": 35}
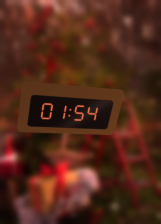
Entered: {"hour": 1, "minute": 54}
